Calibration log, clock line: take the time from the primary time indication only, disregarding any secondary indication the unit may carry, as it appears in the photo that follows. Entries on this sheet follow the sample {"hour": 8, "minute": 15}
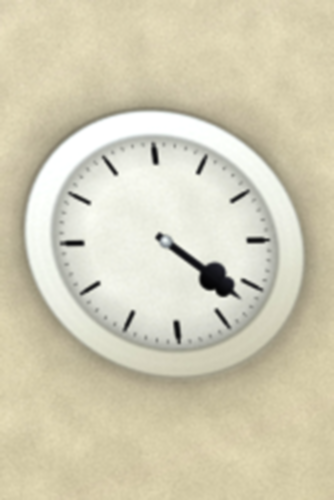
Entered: {"hour": 4, "minute": 22}
